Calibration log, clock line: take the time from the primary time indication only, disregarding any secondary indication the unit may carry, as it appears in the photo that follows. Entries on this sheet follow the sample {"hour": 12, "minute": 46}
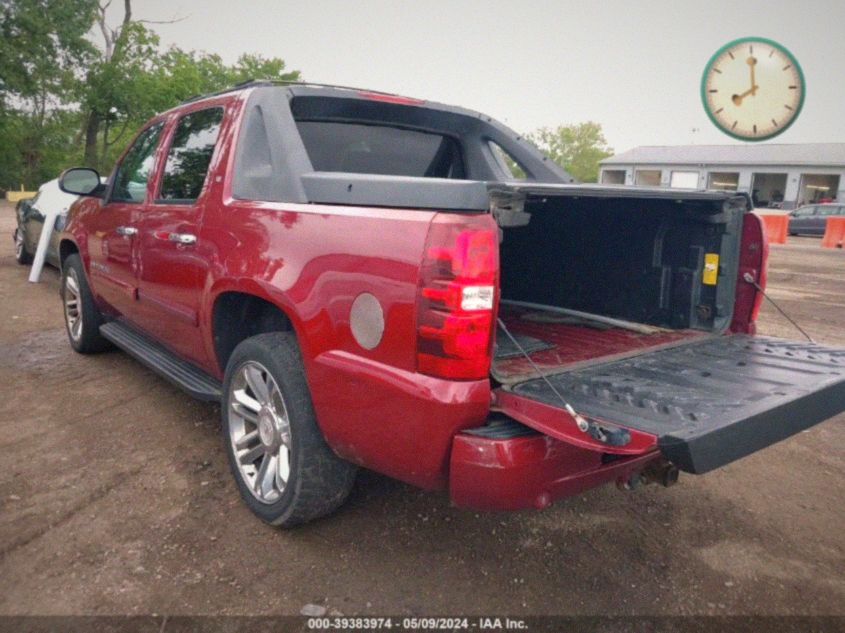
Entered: {"hour": 8, "minute": 0}
